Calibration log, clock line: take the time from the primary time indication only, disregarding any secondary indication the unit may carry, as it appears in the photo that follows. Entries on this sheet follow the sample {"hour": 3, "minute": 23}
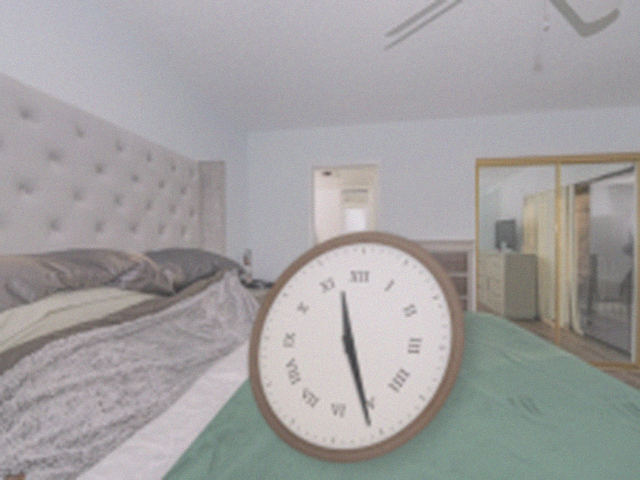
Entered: {"hour": 11, "minute": 26}
